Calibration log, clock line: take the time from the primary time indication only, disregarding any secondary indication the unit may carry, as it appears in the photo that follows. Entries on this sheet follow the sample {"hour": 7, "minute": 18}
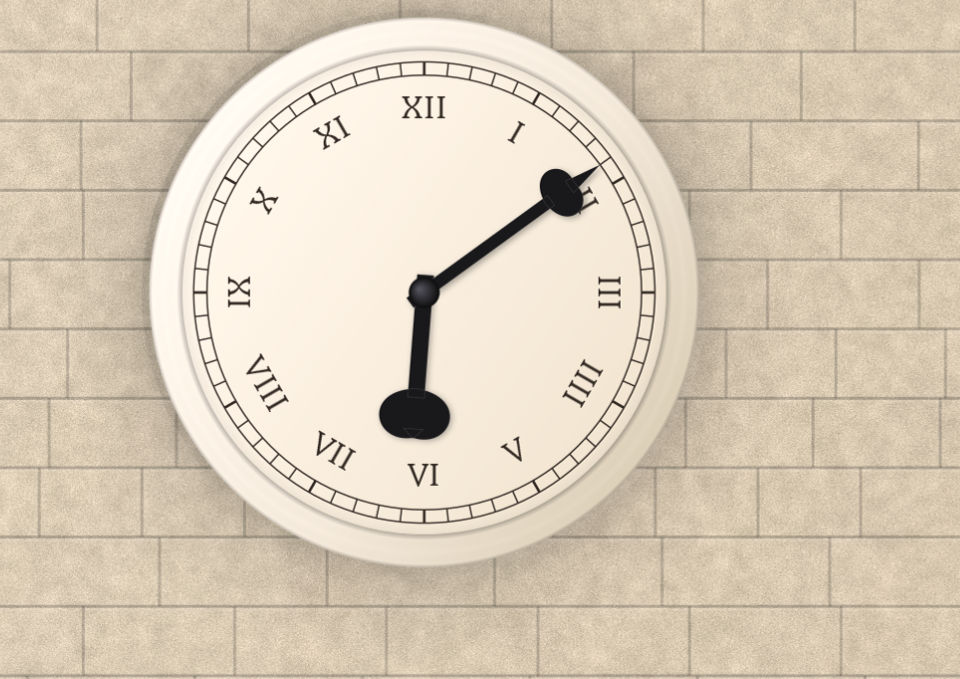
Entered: {"hour": 6, "minute": 9}
